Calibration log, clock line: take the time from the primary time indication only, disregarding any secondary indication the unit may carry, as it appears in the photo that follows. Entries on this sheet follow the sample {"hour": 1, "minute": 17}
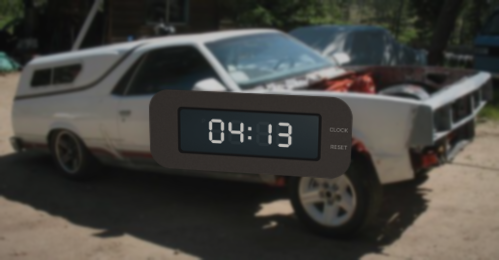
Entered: {"hour": 4, "minute": 13}
